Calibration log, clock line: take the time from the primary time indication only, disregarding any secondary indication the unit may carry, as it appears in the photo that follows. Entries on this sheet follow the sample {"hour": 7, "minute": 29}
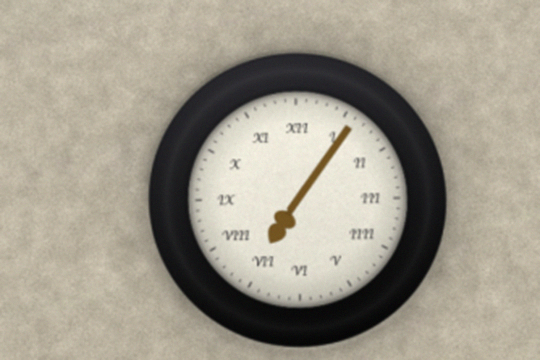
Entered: {"hour": 7, "minute": 6}
